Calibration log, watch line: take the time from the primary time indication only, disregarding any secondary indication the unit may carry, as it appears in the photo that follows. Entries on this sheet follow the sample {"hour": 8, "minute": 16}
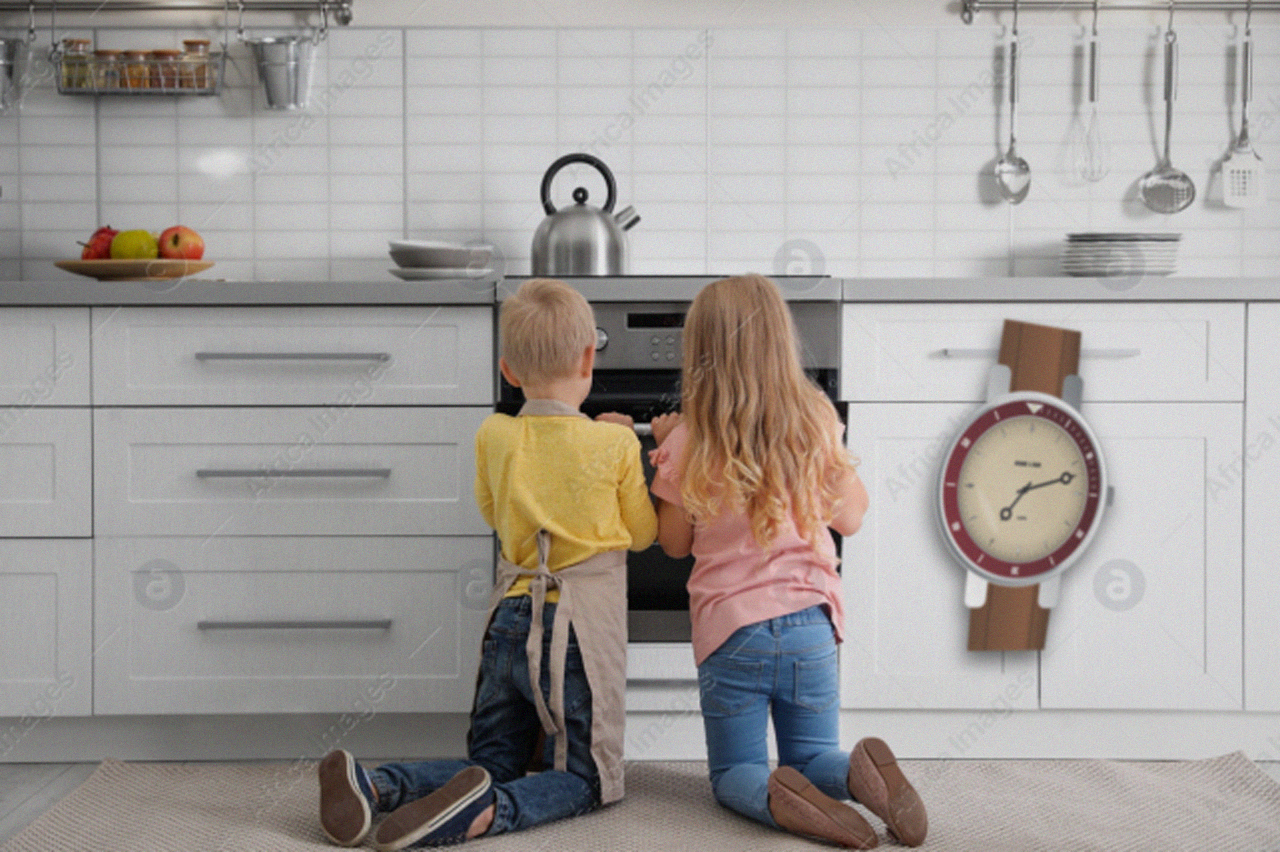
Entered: {"hour": 7, "minute": 12}
